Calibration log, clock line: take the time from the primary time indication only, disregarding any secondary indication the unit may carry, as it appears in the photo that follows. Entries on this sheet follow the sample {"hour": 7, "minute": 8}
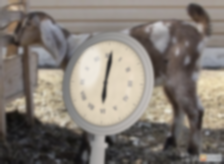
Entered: {"hour": 6, "minute": 1}
